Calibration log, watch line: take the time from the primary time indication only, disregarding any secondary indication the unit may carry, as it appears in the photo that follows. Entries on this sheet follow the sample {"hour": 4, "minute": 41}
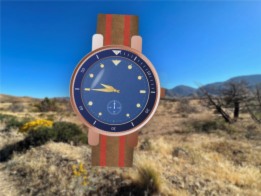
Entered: {"hour": 9, "minute": 45}
